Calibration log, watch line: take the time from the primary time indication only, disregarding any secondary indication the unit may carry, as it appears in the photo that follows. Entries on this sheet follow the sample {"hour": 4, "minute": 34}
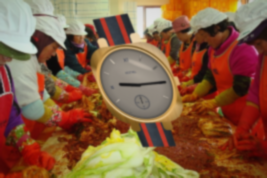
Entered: {"hour": 9, "minute": 15}
